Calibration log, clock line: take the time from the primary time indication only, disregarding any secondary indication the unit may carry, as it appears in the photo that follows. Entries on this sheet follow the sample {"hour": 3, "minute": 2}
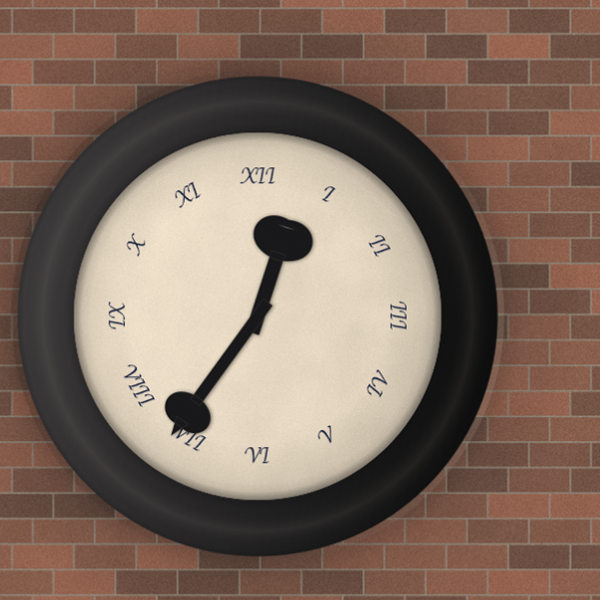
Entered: {"hour": 12, "minute": 36}
